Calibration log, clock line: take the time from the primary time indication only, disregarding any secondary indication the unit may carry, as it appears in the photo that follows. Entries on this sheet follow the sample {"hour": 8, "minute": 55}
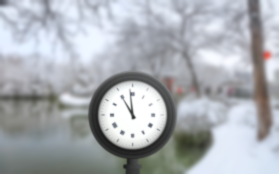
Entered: {"hour": 10, "minute": 59}
